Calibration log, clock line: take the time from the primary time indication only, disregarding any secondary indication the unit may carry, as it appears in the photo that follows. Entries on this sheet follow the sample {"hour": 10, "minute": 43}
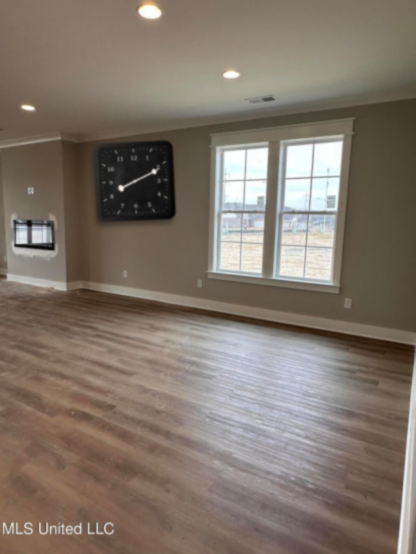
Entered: {"hour": 8, "minute": 11}
